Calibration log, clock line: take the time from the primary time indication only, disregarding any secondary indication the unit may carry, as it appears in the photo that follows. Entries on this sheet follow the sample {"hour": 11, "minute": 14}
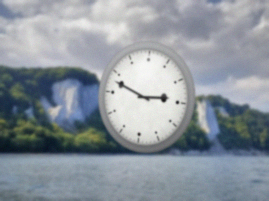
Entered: {"hour": 2, "minute": 48}
